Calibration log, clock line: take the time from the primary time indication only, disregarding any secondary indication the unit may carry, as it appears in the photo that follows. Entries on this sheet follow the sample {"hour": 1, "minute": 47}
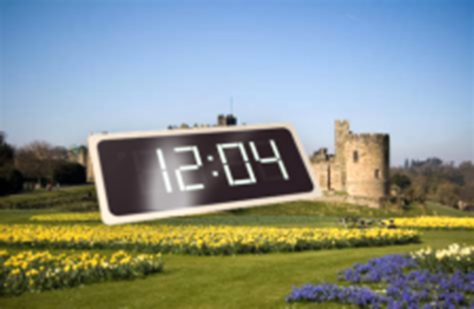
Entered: {"hour": 12, "minute": 4}
